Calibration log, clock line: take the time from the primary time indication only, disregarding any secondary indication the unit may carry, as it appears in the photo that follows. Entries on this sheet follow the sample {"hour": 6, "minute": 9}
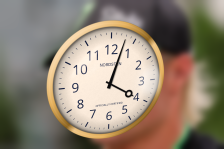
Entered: {"hour": 4, "minute": 3}
